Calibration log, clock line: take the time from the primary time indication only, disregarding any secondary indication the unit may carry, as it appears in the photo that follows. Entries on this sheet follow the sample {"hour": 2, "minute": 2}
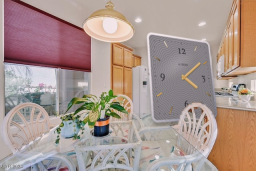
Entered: {"hour": 4, "minute": 9}
